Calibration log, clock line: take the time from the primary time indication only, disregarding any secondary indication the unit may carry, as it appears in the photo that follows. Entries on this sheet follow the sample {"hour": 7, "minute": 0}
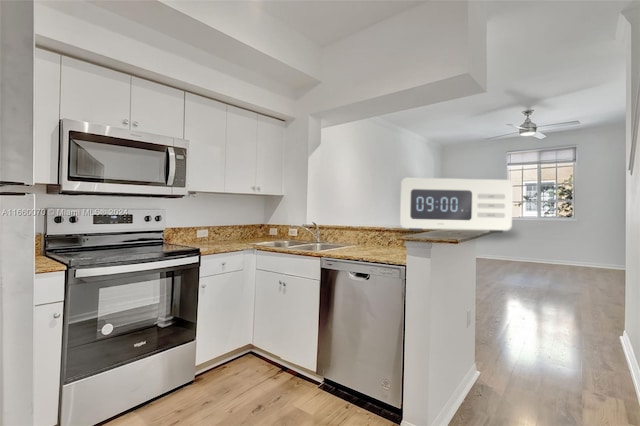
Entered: {"hour": 9, "minute": 0}
